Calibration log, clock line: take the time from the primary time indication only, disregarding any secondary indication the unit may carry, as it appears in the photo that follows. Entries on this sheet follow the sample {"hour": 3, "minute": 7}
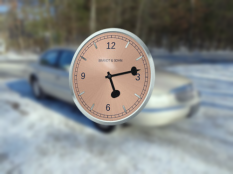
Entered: {"hour": 5, "minute": 13}
